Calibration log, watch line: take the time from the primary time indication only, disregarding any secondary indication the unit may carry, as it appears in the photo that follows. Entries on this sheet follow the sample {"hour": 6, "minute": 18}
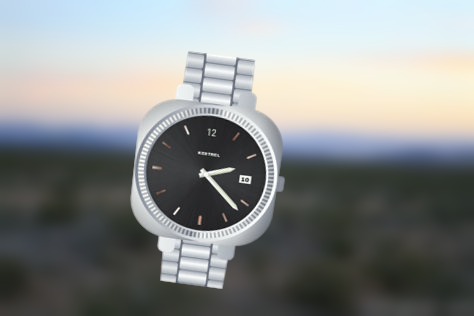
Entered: {"hour": 2, "minute": 22}
